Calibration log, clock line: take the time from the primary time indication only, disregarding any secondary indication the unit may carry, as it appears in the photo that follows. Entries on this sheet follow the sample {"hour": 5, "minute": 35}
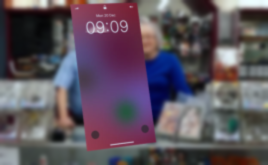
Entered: {"hour": 9, "minute": 9}
